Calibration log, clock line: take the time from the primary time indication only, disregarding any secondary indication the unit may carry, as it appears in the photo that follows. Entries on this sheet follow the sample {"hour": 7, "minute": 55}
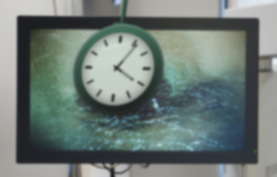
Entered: {"hour": 4, "minute": 6}
